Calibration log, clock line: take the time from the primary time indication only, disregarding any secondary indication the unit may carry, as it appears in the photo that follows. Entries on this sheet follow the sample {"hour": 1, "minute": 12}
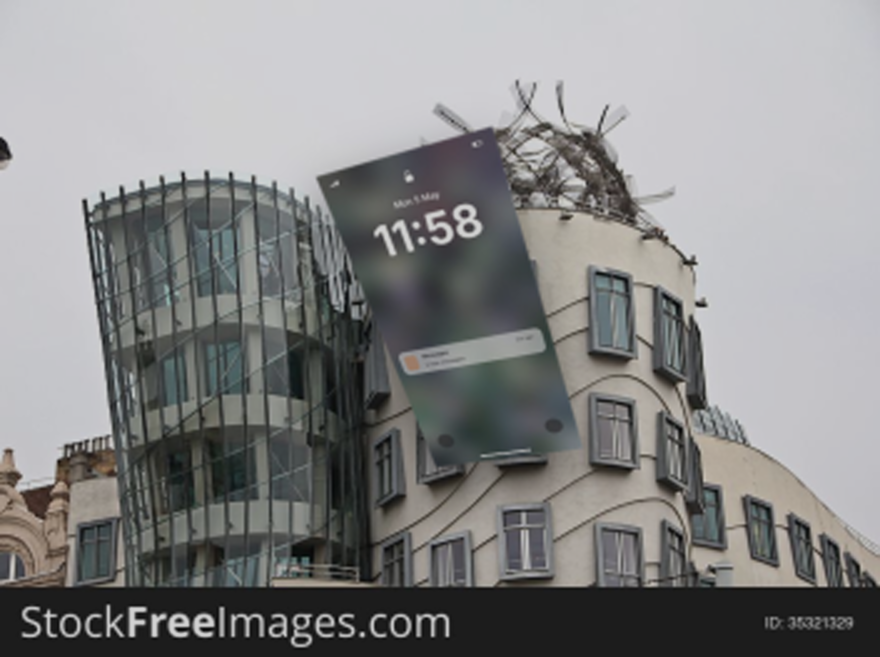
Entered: {"hour": 11, "minute": 58}
